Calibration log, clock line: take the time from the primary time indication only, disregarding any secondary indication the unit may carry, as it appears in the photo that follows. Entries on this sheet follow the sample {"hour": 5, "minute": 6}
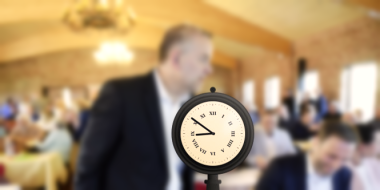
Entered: {"hour": 8, "minute": 51}
